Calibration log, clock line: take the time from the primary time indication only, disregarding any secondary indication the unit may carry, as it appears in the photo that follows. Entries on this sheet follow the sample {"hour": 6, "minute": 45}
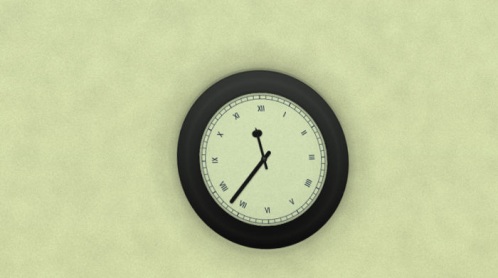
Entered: {"hour": 11, "minute": 37}
